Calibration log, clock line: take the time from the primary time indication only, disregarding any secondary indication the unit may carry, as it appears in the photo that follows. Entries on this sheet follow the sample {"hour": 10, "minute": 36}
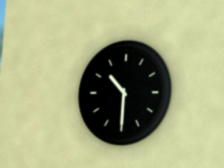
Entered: {"hour": 10, "minute": 30}
